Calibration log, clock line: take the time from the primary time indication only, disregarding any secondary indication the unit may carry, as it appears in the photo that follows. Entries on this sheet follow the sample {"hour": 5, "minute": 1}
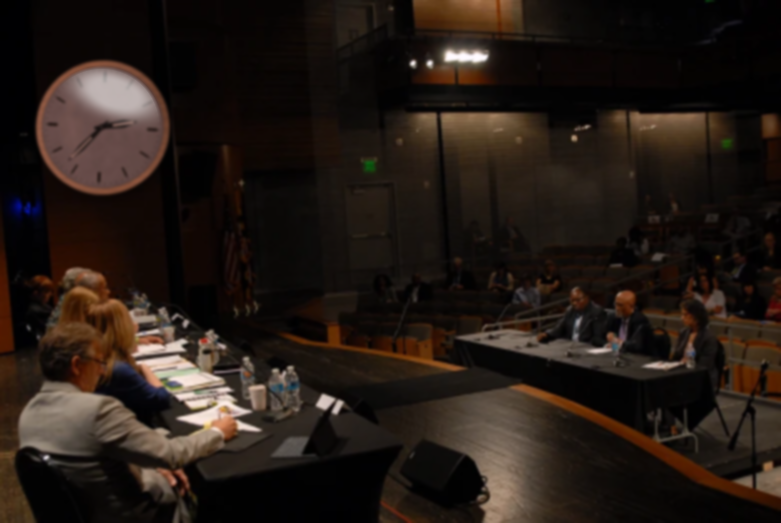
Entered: {"hour": 2, "minute": 37}
